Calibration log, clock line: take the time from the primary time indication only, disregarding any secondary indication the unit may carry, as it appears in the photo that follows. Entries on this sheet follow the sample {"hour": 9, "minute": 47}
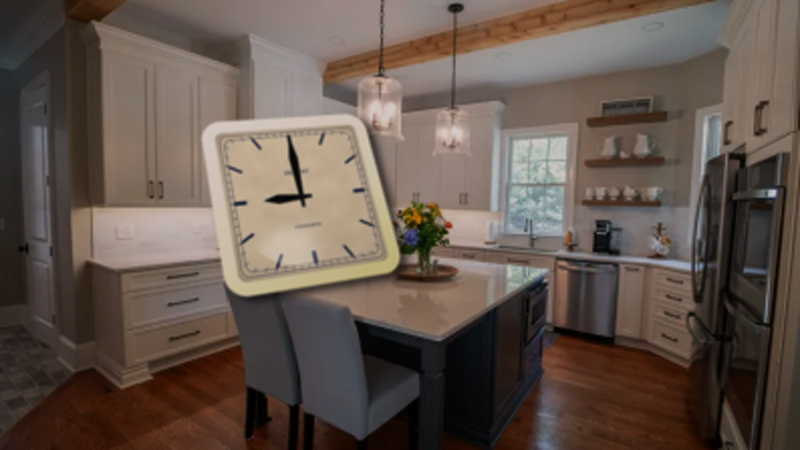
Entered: {"hour": 9, "minute": 0}
